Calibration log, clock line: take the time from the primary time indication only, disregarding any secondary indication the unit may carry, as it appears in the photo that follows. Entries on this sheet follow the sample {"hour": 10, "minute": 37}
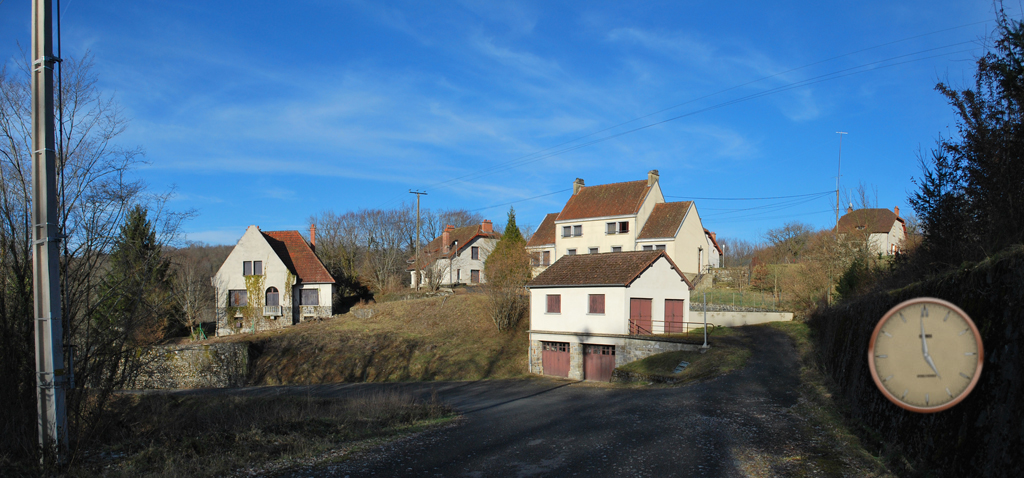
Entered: {"hour": 4, "minute": 59}
